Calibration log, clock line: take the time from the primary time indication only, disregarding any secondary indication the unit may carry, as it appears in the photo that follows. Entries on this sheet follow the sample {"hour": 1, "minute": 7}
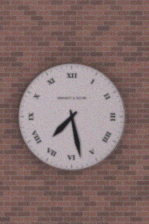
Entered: {"hour": 7, "minute": 28}
